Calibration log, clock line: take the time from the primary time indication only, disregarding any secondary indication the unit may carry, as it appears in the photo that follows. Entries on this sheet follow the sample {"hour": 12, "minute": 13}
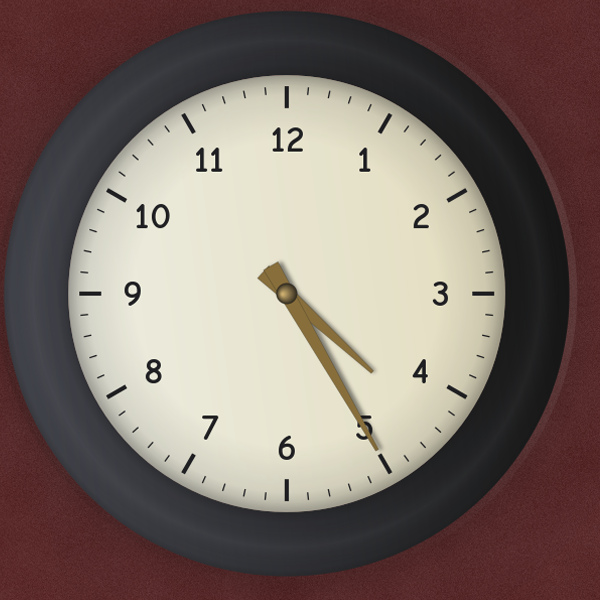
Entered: {"hour": 4, "minute": 25}
